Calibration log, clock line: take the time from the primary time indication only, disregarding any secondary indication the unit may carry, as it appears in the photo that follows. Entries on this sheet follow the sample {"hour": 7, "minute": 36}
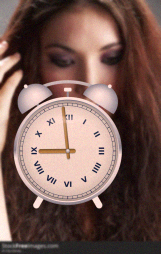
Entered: {"hour": 8, "minute": 59}
